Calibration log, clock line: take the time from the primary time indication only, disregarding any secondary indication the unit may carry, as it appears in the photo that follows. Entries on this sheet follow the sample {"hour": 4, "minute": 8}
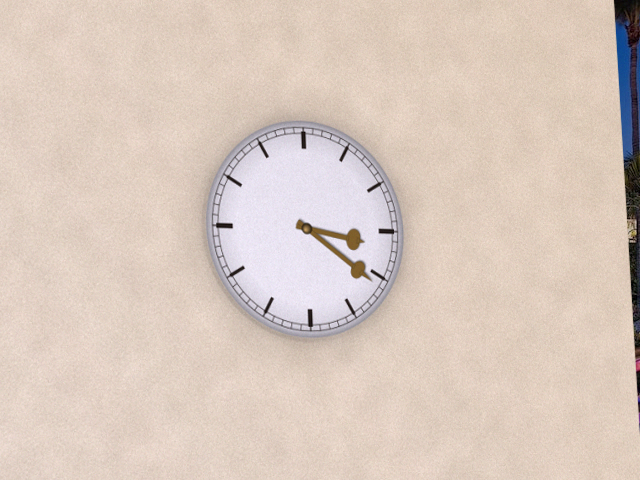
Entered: {"hour": 3, "minute": 21}
